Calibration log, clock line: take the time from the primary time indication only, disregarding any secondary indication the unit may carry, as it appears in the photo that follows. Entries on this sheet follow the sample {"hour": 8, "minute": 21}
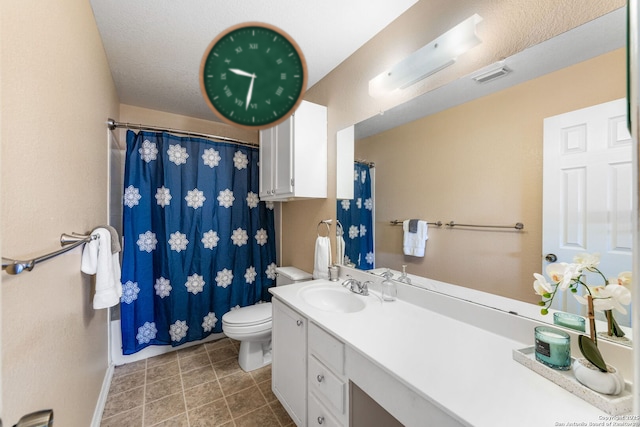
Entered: {"hour": 9, "minute": 32}
